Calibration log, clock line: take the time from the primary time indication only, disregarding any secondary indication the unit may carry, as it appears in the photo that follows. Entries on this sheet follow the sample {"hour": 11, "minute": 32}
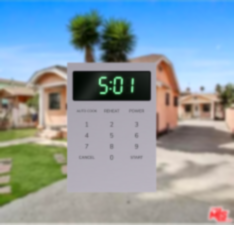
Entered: {"hour": 5, "minute": 1}
